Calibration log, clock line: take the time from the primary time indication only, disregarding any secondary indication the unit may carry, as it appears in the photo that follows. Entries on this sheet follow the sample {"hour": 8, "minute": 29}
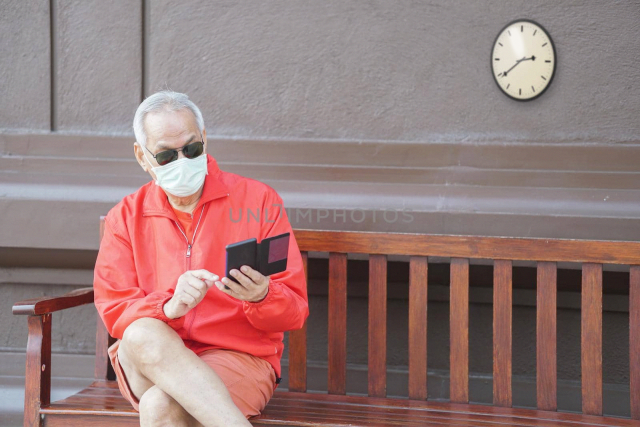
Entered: {"hour": 2, "minute": 39}
